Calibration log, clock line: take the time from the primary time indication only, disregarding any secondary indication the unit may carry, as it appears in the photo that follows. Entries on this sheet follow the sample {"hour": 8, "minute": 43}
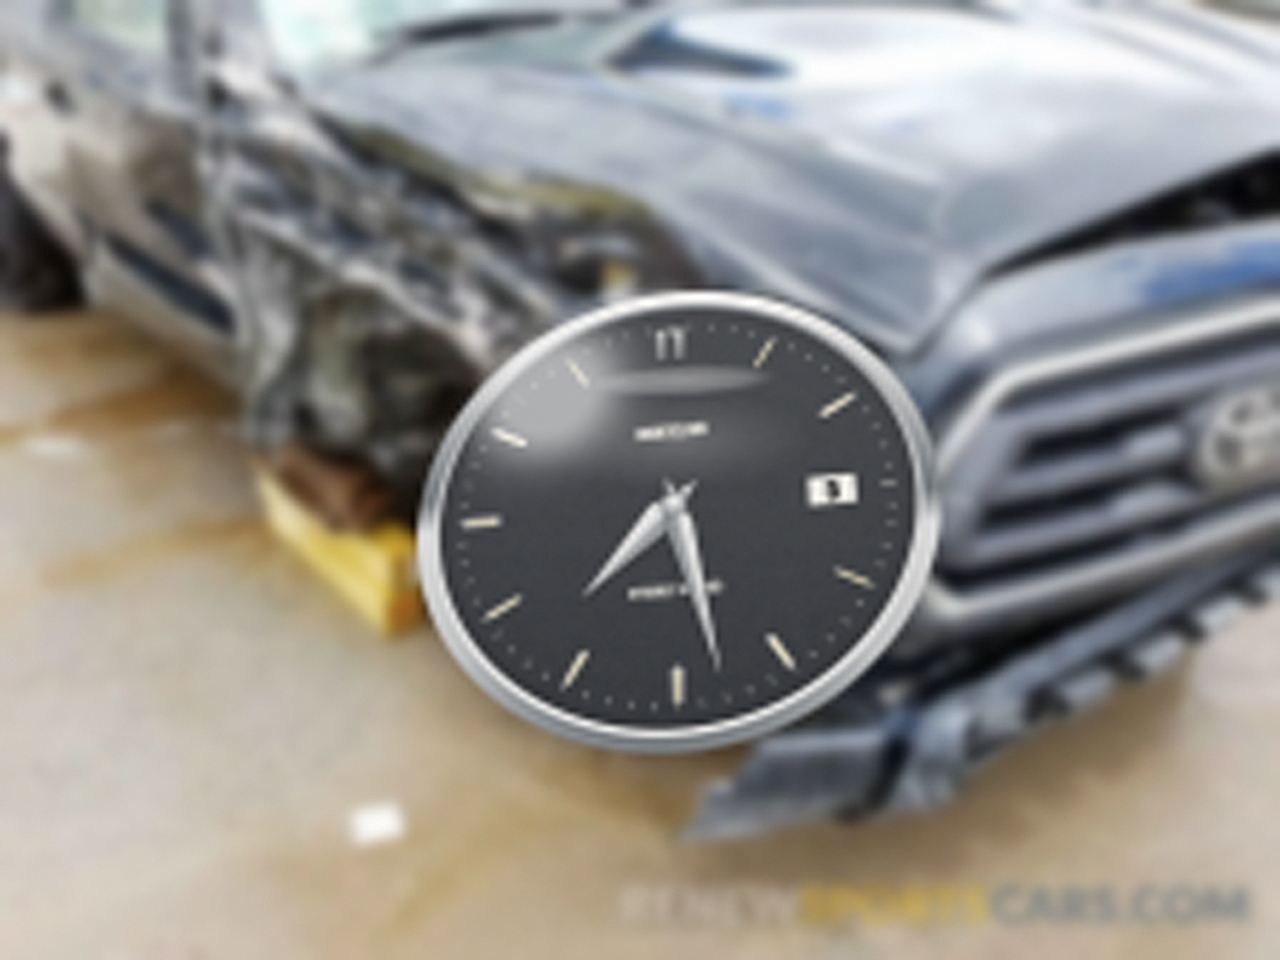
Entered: {"hour": 7, "minute": 28}
